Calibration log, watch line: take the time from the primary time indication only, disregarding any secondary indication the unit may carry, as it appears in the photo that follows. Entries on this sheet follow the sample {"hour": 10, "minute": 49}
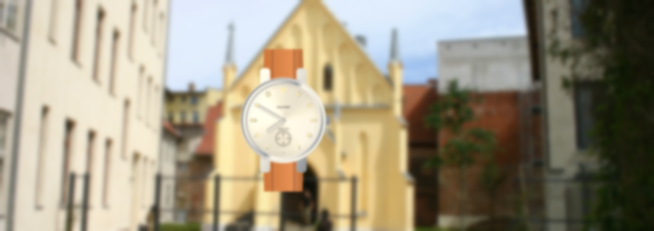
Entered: {"hour": 7, "minute": 50}
